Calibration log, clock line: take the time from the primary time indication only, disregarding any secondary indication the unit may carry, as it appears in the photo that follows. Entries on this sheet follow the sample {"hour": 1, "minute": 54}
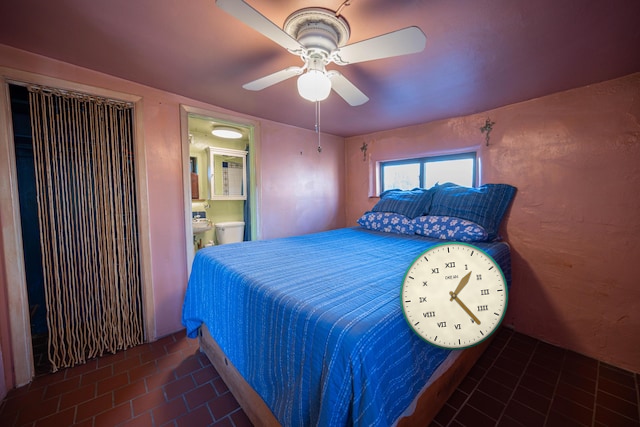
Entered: {"hour": 1, "minute": 24}
